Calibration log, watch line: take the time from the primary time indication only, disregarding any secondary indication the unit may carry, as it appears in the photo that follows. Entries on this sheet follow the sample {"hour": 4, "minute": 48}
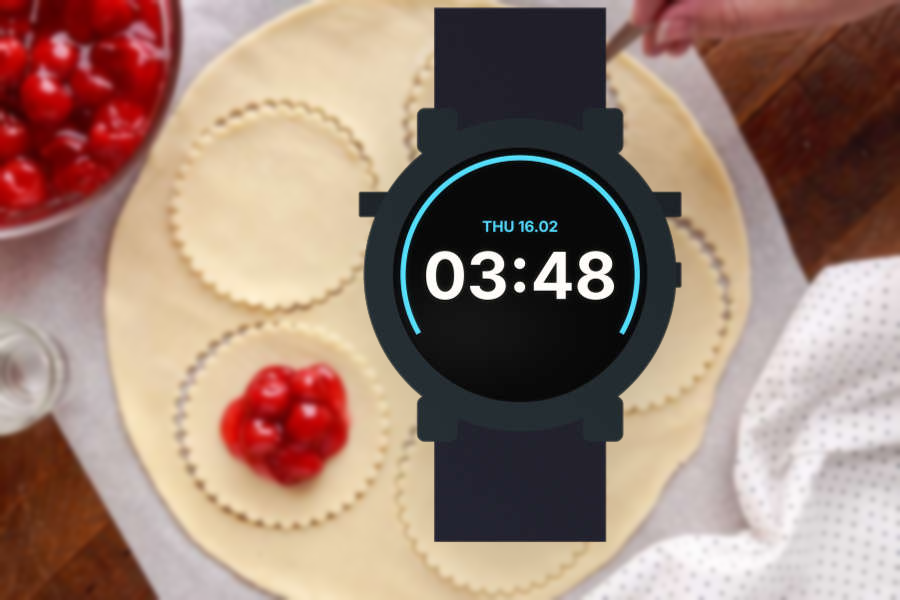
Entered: {"hour": 3, "minute": 48}
